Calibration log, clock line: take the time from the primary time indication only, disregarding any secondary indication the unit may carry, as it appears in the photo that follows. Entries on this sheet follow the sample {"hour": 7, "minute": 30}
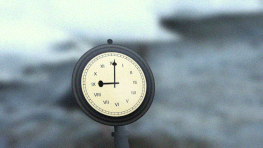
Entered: {"hour": 9, "minute": 1}
